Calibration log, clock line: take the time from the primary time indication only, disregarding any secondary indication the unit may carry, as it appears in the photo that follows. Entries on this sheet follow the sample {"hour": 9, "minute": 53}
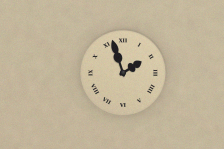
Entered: {"hour": 1, "minute": 57}
